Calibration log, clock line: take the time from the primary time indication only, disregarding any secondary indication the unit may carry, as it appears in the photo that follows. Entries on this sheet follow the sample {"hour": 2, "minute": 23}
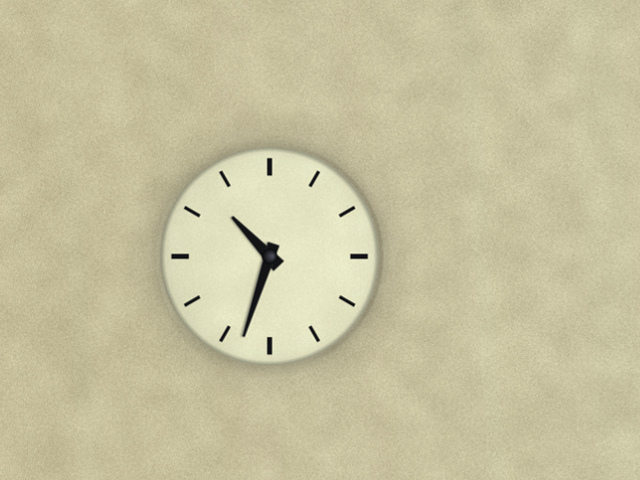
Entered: {"hour": 10, "minute": 33}
